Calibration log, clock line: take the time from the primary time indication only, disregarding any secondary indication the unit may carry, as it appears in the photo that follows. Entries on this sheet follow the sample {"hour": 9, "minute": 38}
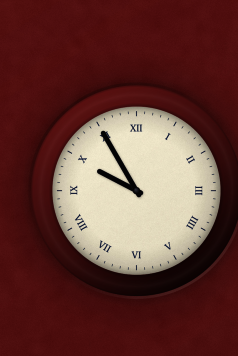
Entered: {"hour": 9, "minute": 55}
